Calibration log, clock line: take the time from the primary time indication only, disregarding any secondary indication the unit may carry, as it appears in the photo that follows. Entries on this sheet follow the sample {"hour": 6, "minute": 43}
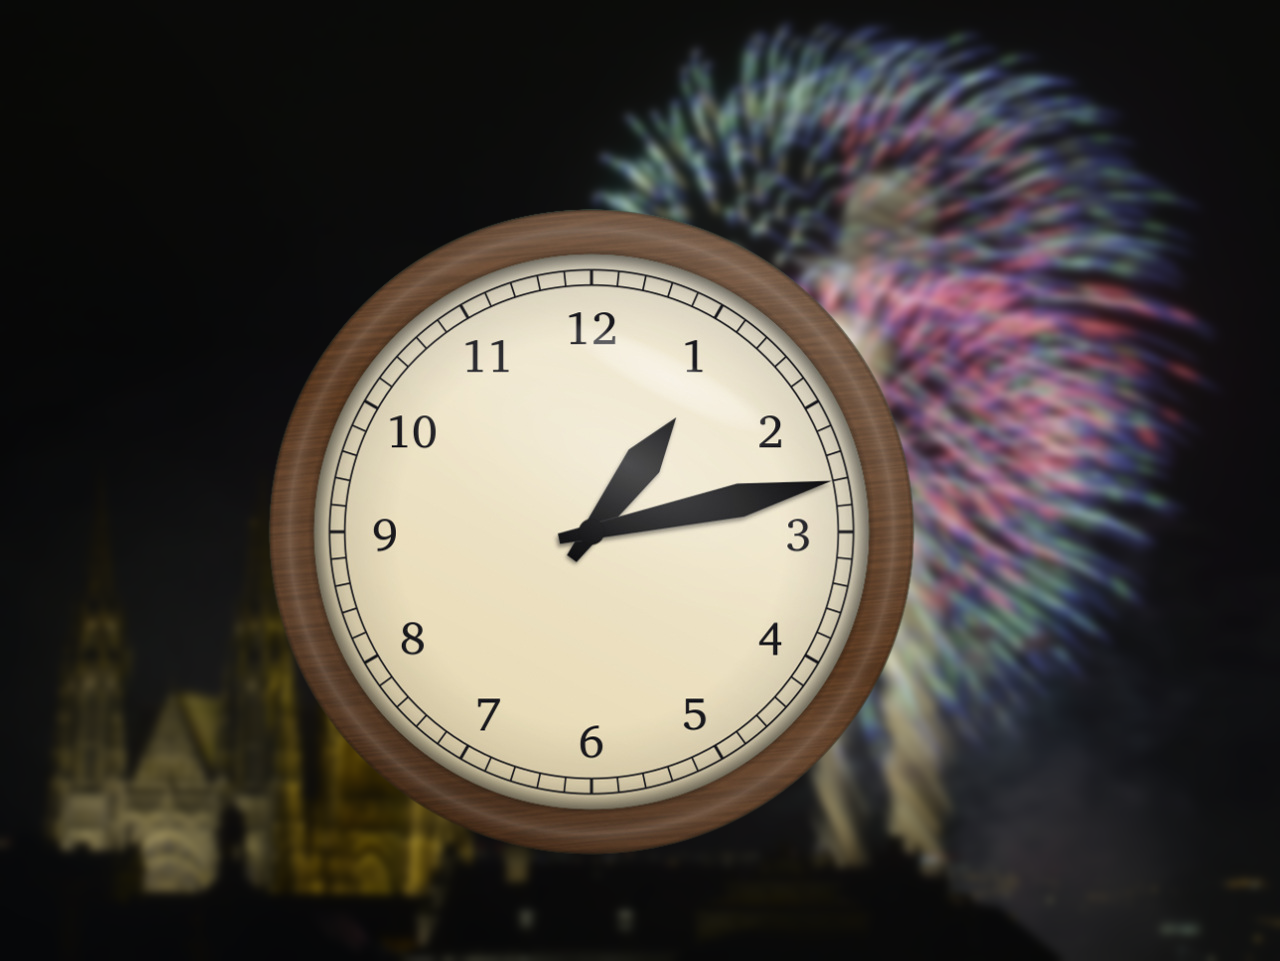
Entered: {"hour": 1, "minute": 13}
